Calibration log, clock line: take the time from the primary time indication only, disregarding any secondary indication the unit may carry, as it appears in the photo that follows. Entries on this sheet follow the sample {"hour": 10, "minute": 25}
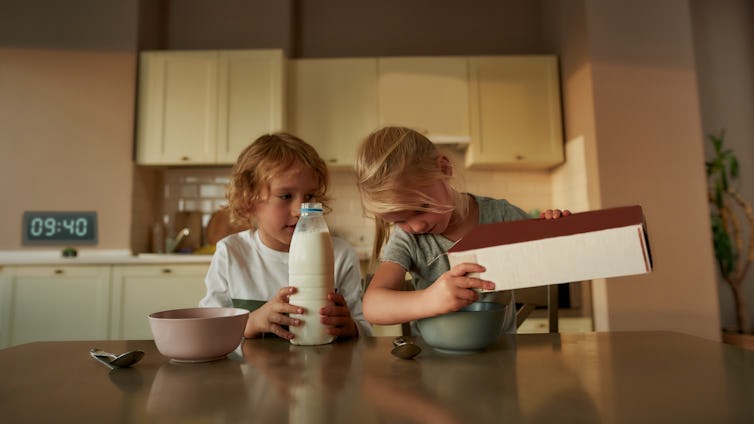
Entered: {"hour": 9, "minute": 40}
